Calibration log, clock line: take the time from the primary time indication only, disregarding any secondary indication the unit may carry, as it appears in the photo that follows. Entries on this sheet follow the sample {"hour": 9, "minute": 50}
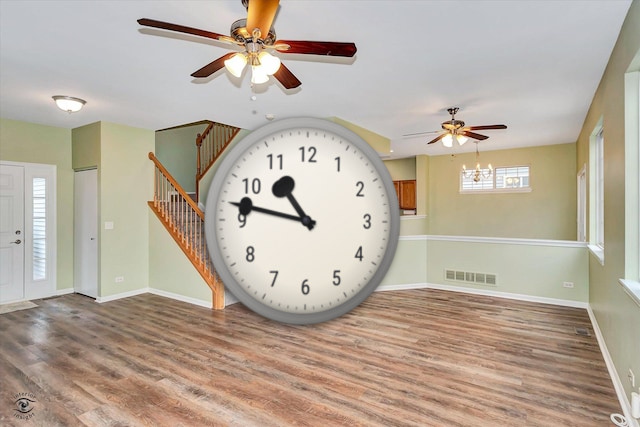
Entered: {"hour": 10, "minute": 47}
